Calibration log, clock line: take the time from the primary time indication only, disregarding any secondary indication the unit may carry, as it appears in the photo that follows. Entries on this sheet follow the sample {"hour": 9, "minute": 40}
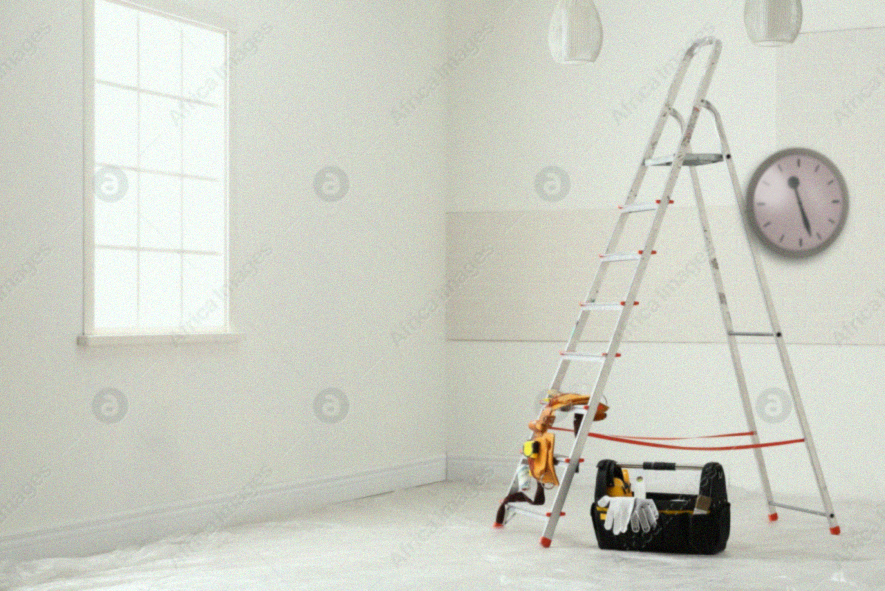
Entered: {"hour": 11, "minute": 27}
